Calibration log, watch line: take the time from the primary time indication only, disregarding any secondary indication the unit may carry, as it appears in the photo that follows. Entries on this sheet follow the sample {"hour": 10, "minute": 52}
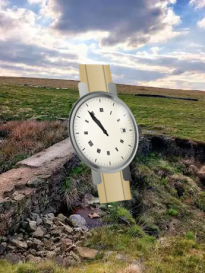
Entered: {"hour": 10, "minute": 54}
